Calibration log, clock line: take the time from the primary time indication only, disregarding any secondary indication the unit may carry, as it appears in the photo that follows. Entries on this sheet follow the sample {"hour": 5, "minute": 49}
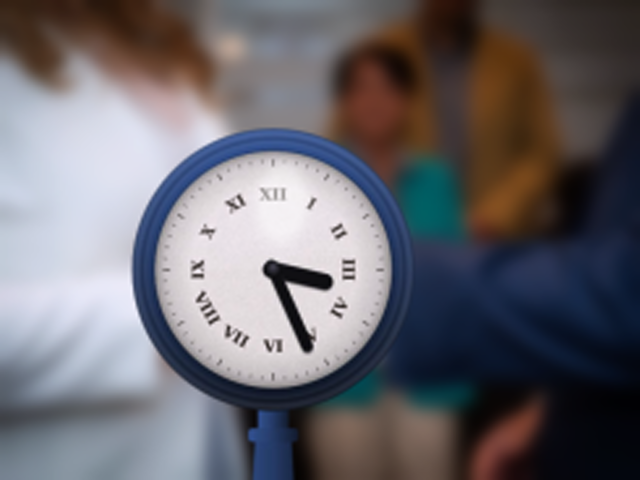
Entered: {"hour": 3, "minute": 26}
